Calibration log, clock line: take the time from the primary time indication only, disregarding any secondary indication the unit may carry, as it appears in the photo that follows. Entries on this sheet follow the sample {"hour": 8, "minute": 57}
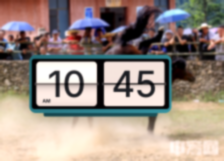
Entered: {"hour": 10, "minute": 45}
